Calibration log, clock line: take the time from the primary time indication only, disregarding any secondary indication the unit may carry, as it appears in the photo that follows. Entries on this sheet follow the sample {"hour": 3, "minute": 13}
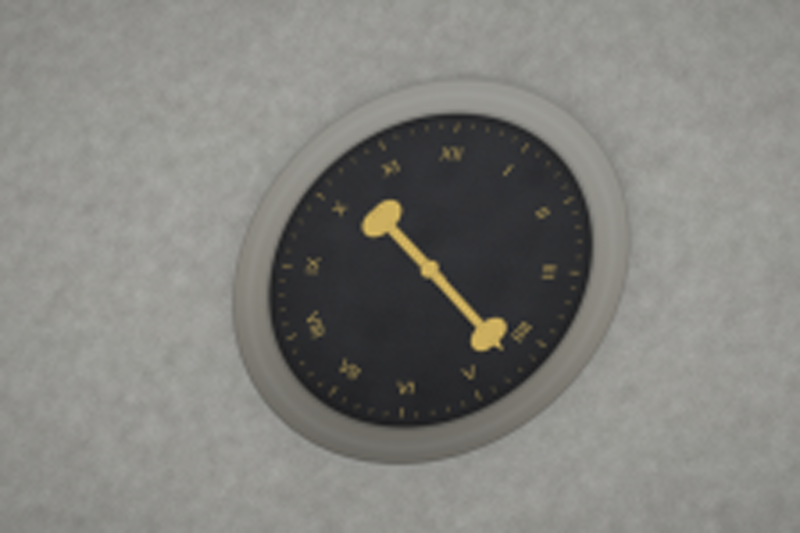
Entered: {"hour": 10, "minute": 22}
